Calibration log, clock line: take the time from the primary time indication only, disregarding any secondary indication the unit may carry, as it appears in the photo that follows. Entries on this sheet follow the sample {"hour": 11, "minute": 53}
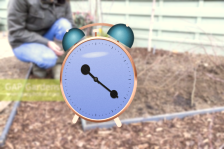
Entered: {"hour": 10, "minute": 21}
